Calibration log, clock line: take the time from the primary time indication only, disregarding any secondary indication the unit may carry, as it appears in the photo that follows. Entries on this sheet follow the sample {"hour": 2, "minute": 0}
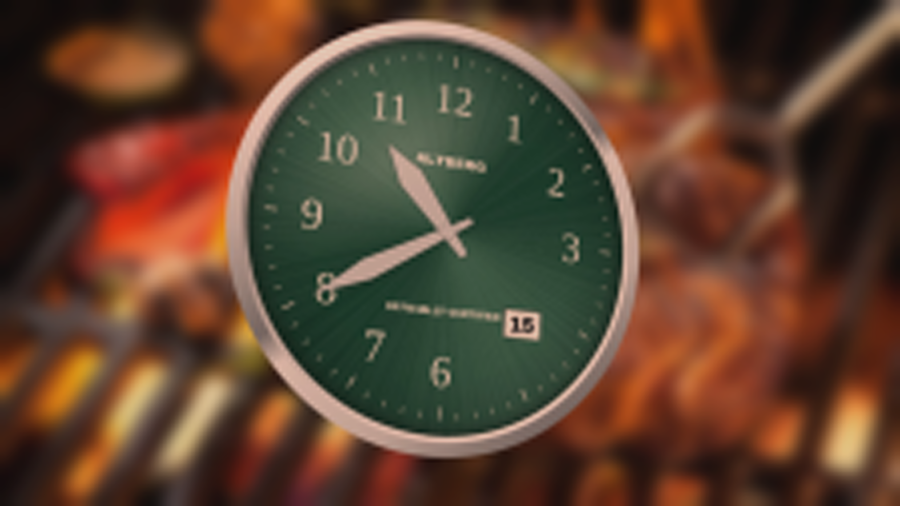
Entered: {"hour": 10, "minute": 40}
